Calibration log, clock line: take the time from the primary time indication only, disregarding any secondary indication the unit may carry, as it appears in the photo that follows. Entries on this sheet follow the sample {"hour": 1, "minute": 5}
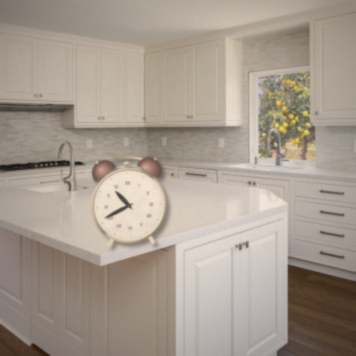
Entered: {"hour": 10, "minute": 41}
